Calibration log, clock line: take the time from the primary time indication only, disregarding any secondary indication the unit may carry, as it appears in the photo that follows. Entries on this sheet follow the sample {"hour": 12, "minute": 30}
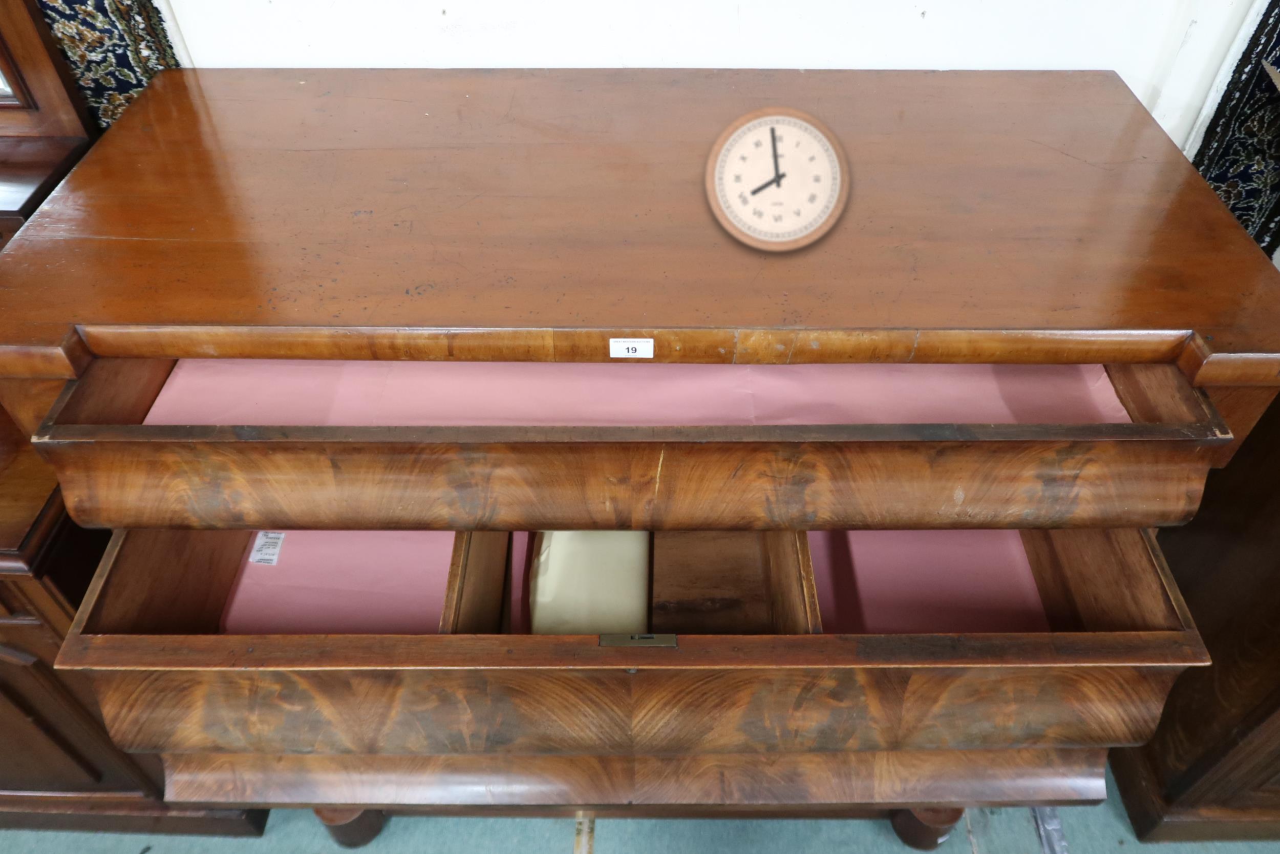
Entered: {"hour": 7, "minute": 59}
